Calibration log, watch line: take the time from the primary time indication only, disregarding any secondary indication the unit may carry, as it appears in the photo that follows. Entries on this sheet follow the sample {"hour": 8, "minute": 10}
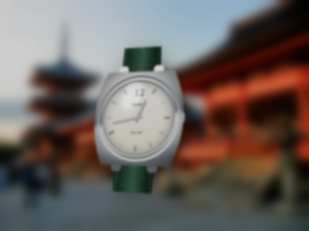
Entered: {"hour": 12, "minute": 43}
